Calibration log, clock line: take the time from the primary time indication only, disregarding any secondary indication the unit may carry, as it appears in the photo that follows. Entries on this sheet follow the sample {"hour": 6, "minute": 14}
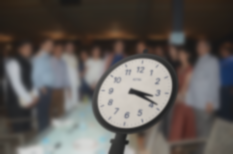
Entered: {"hour": 3, "minute": 19}
